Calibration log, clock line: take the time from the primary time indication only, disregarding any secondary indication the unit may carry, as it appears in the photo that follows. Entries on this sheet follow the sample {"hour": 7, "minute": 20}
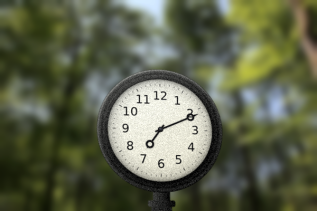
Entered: {"hour": 7, "minute": 11}
